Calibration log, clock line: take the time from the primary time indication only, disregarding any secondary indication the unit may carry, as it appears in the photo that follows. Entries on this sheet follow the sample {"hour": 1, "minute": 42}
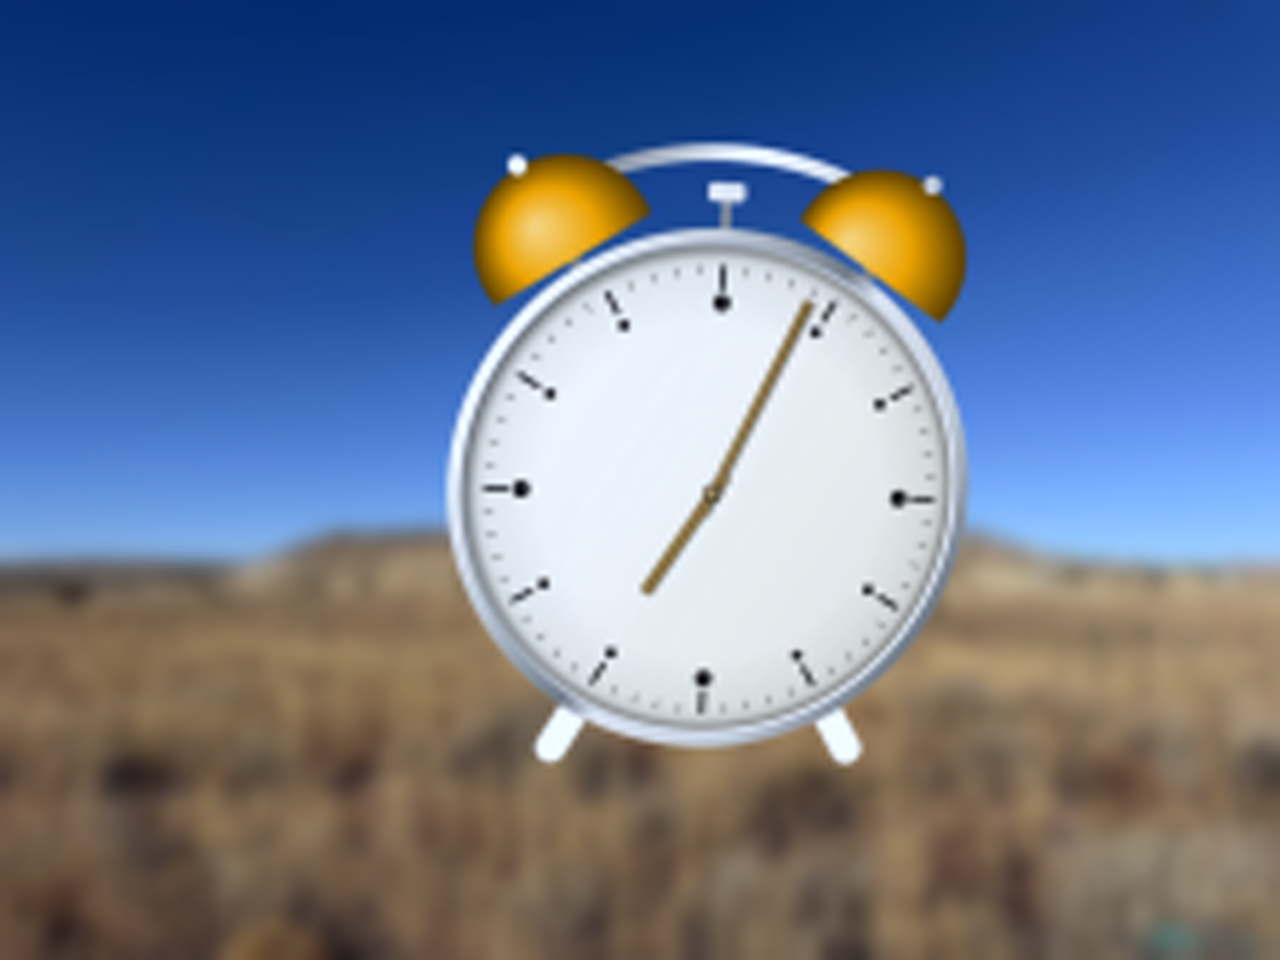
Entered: {"hour": 7, "minute": 4}
